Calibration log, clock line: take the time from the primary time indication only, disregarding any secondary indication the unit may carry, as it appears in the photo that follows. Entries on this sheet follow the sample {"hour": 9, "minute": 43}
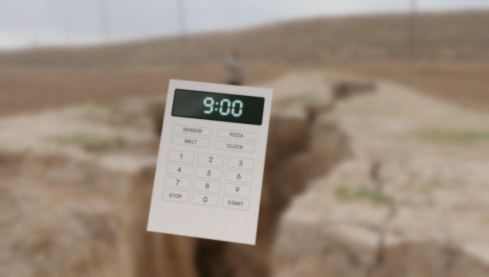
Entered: {"hour": 9, "minute": 0}
